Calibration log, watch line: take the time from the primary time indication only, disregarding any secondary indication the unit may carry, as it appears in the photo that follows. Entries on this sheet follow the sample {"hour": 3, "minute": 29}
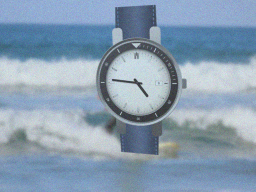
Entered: {"hour": 4, "minute": 46}
